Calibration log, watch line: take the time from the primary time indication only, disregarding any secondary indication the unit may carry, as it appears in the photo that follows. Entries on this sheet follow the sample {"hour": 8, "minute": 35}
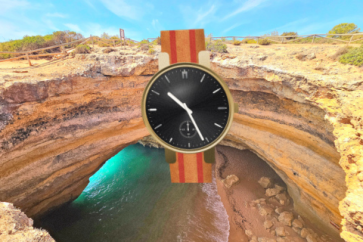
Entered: {"hour": 10, "minute": 26}
